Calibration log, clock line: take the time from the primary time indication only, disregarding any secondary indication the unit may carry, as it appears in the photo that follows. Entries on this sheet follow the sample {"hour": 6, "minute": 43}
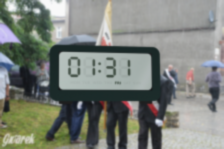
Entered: {"hour": 1, "minute": 31}
